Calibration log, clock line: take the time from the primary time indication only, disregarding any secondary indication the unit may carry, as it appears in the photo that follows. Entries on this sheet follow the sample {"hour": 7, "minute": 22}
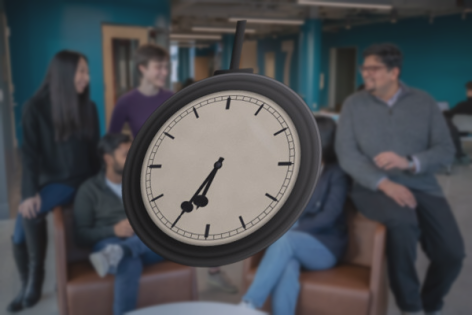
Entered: {"hour": 6, "minute": 35}
